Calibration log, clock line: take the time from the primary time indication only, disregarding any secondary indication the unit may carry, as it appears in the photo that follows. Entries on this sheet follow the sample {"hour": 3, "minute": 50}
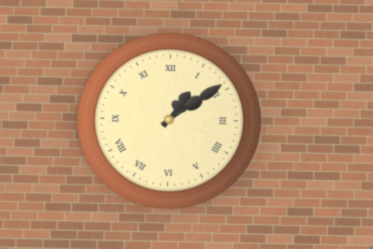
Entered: {"hour": 1, "minute": 9}
